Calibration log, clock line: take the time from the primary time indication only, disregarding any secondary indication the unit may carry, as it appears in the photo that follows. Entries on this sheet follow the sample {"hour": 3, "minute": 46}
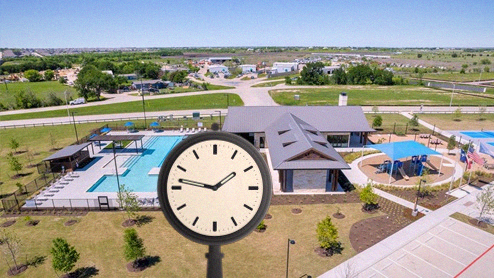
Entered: {"hour": 1, "minute": 47}
